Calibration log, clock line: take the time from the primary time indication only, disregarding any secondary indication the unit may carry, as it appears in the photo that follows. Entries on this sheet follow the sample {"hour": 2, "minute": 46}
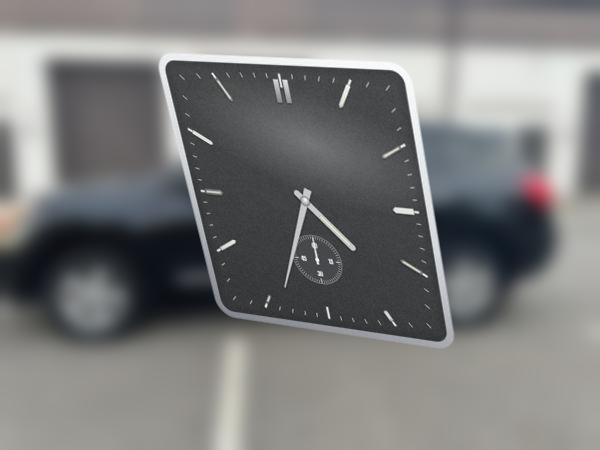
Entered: {"hour": 4, "minute": 34}
